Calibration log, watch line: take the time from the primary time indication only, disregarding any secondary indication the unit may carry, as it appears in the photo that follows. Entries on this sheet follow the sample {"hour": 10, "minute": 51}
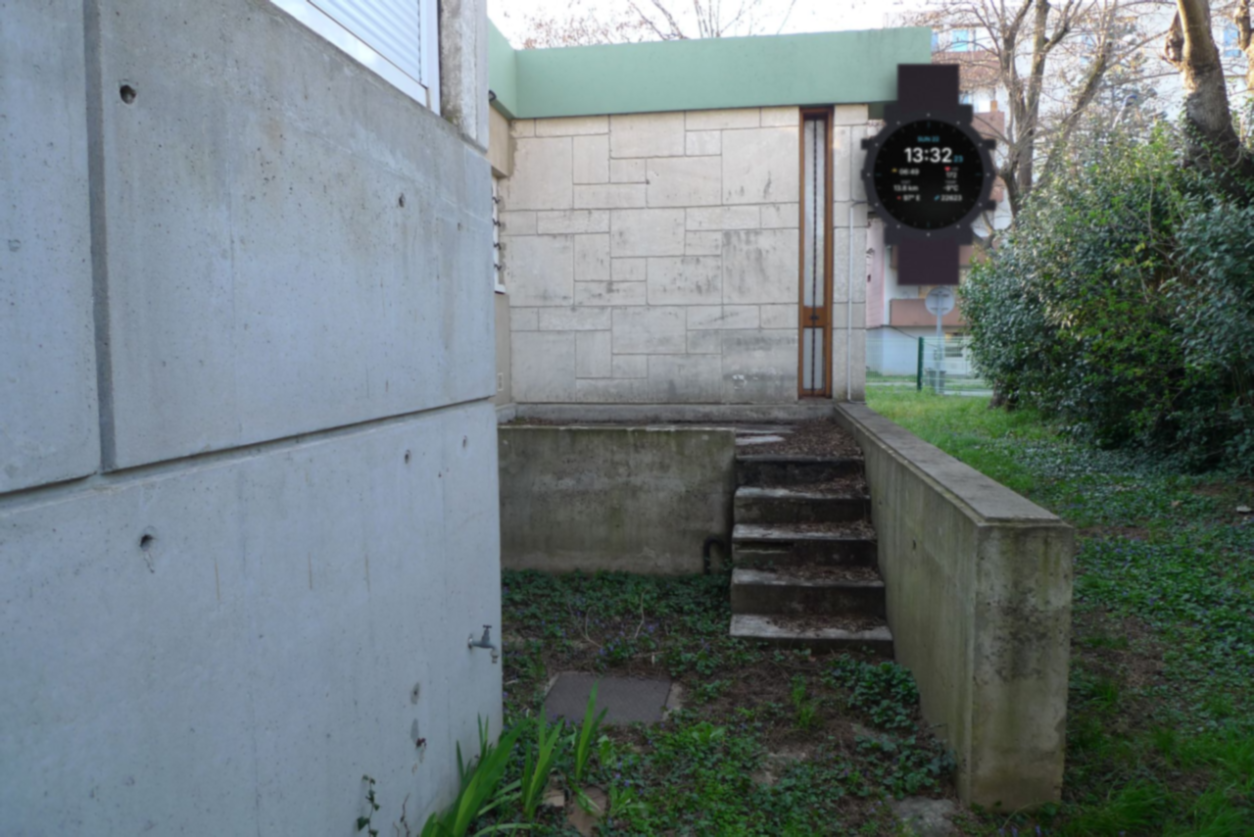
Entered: {"hour": 13, "minute": 32}
